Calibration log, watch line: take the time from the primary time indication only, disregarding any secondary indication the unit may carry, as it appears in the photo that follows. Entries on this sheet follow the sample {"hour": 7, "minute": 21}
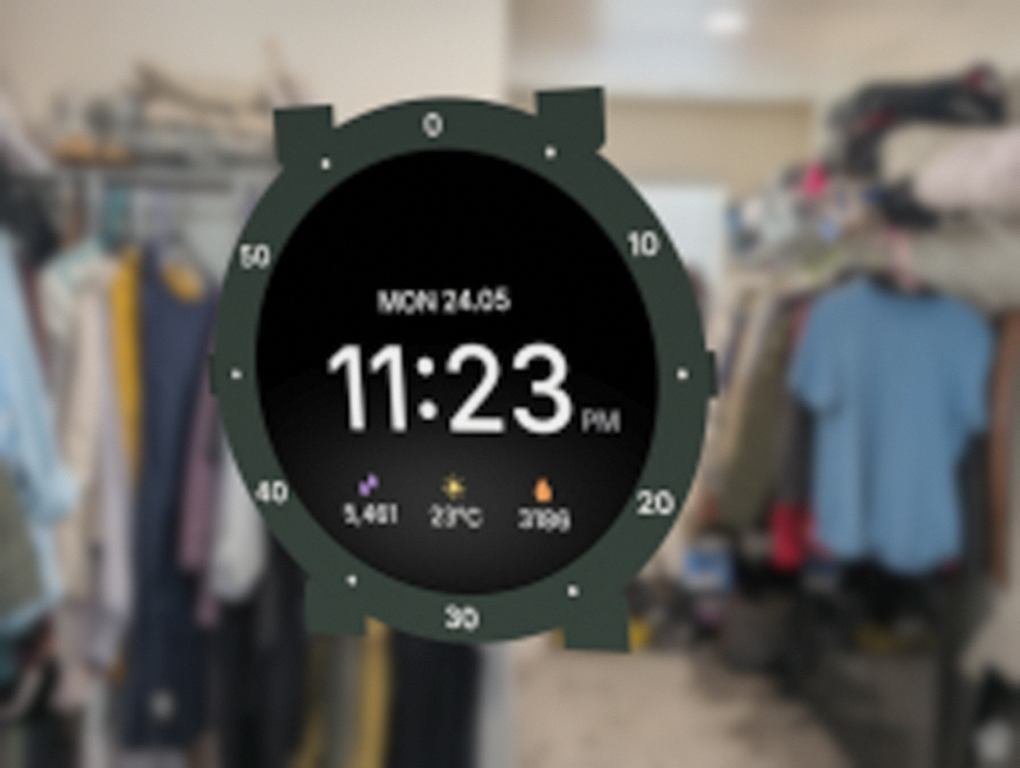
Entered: {"hour": 11, "minute": 23}
